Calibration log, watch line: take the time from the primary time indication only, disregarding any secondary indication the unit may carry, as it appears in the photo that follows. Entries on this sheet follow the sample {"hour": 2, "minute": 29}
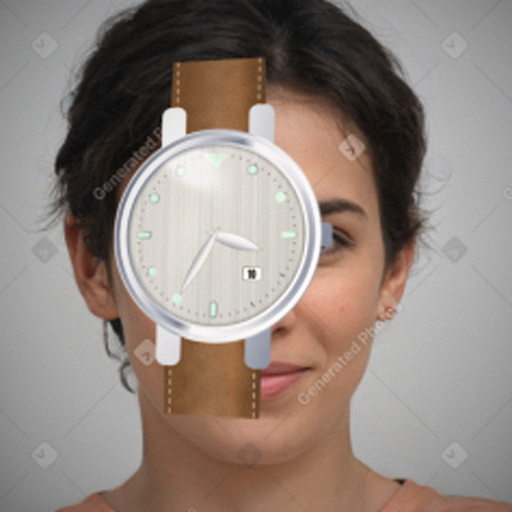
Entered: {"hour": 3, "minute": 35}
